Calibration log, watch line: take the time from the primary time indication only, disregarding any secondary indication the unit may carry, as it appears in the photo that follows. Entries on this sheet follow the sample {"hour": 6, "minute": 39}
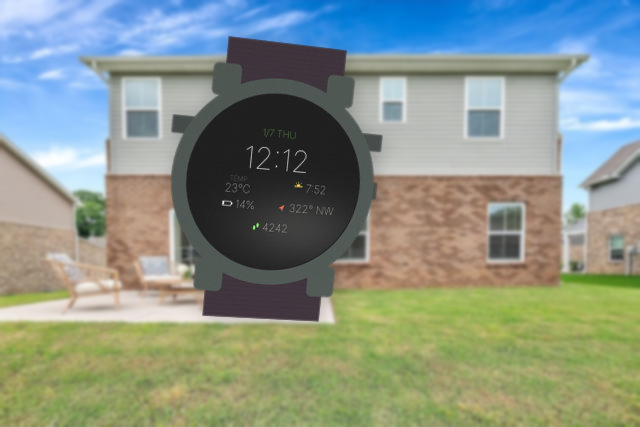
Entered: {"hour": 12, "minute": 12}
